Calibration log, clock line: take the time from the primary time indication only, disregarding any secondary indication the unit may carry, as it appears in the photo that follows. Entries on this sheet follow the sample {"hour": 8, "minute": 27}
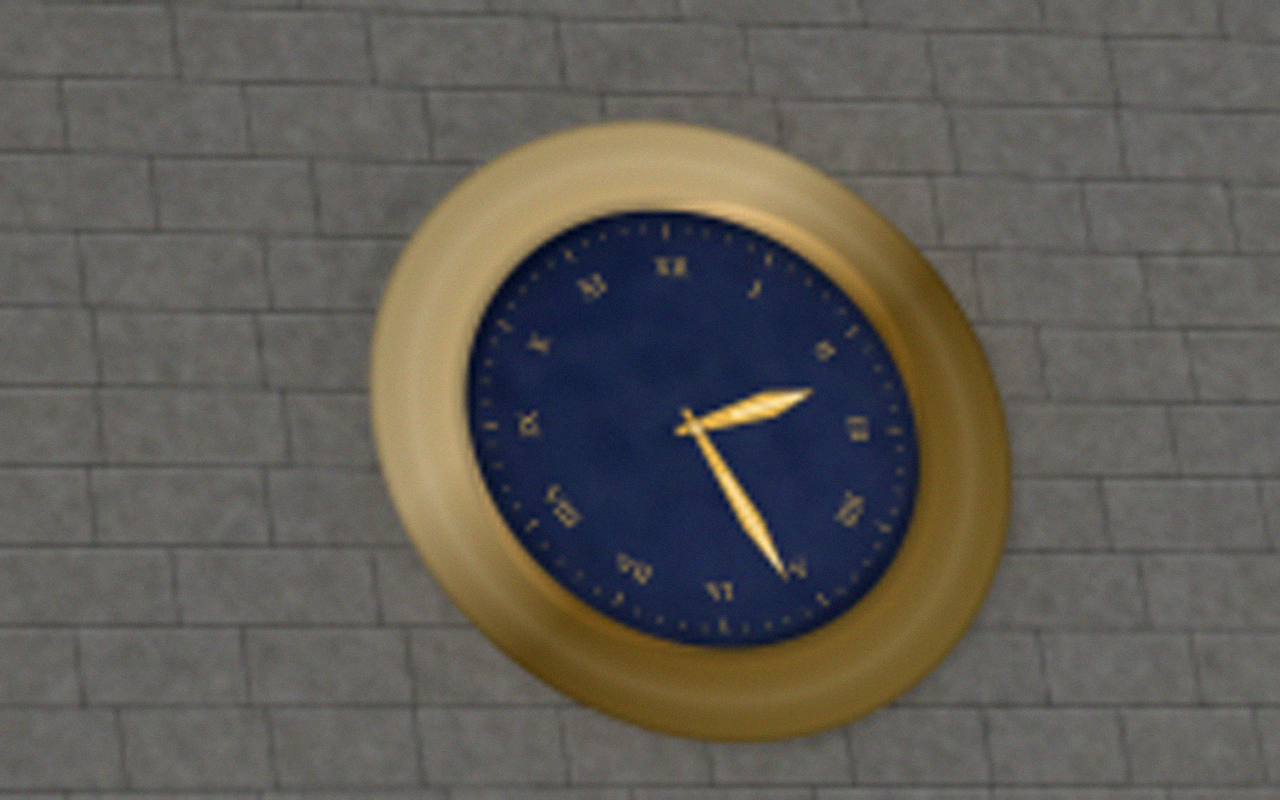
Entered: {"hour": 2, "minute": 26}
